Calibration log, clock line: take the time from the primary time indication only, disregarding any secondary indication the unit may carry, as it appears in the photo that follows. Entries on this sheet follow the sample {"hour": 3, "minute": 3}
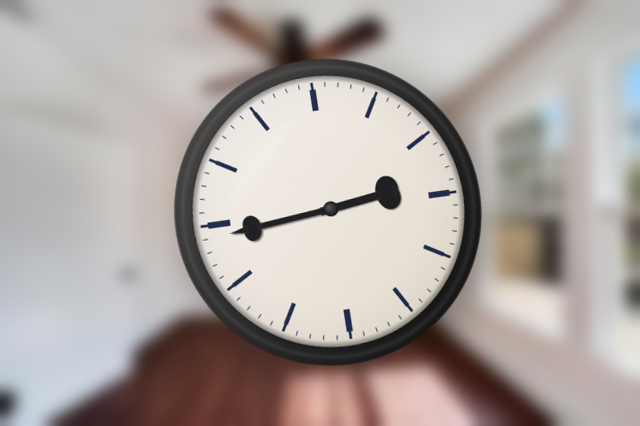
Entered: {"hour": 2, "minute": 44}
